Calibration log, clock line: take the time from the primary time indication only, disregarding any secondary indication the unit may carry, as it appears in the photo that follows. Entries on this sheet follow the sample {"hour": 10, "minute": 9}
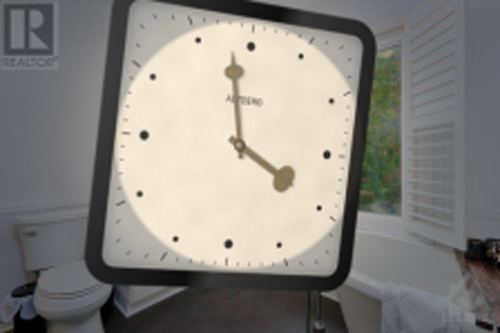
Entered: {"hour": 3, "minute": 58}
